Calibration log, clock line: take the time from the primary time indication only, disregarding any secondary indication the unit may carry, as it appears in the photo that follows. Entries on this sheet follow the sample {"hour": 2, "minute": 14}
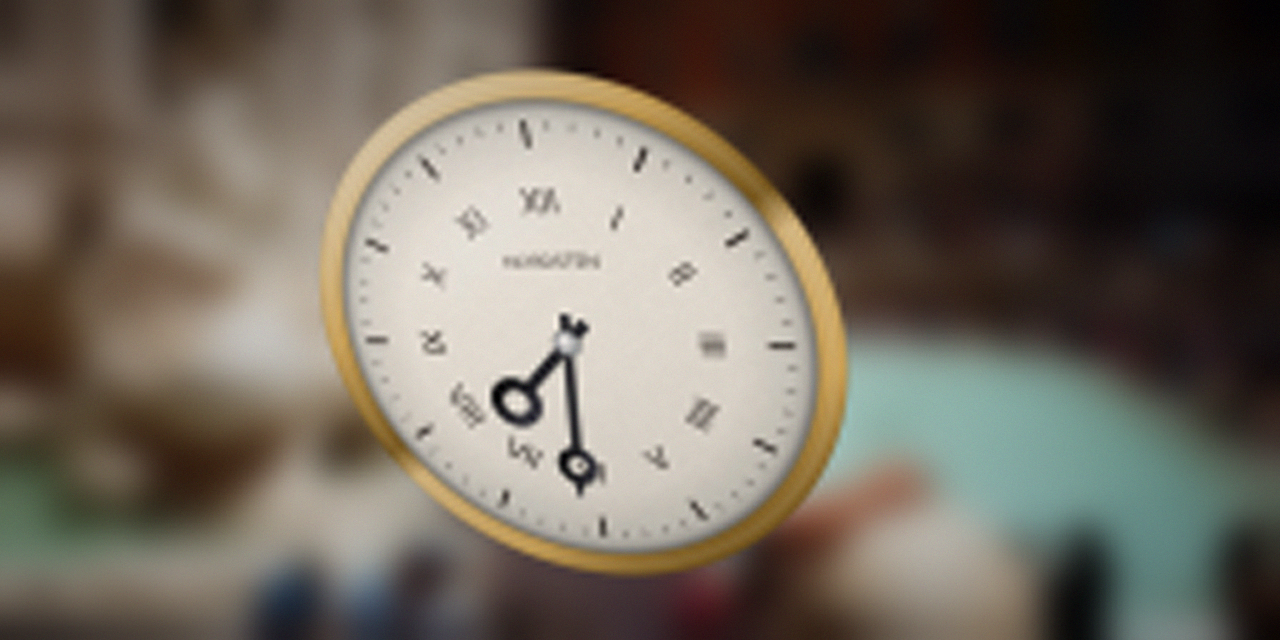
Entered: {"hour": 7, "minute": 31}
